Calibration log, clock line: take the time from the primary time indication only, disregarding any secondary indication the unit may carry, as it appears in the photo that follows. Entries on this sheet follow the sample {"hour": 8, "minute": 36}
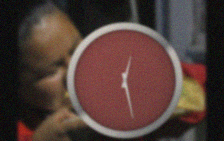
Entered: {"hour": 12, "minute": 28}
